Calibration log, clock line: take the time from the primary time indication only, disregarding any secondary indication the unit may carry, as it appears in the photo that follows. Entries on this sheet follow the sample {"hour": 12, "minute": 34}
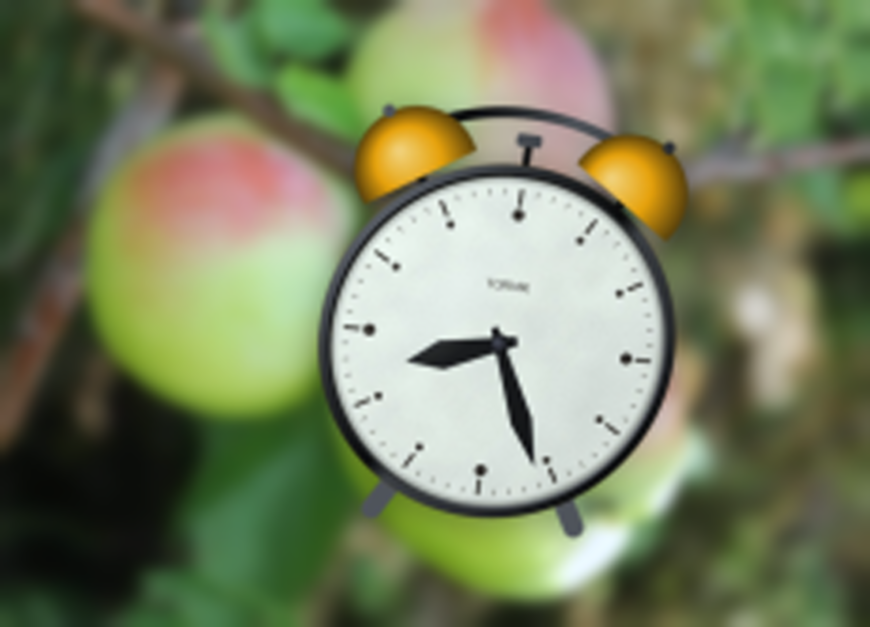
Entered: {"hour": 8, "minute": 26}
